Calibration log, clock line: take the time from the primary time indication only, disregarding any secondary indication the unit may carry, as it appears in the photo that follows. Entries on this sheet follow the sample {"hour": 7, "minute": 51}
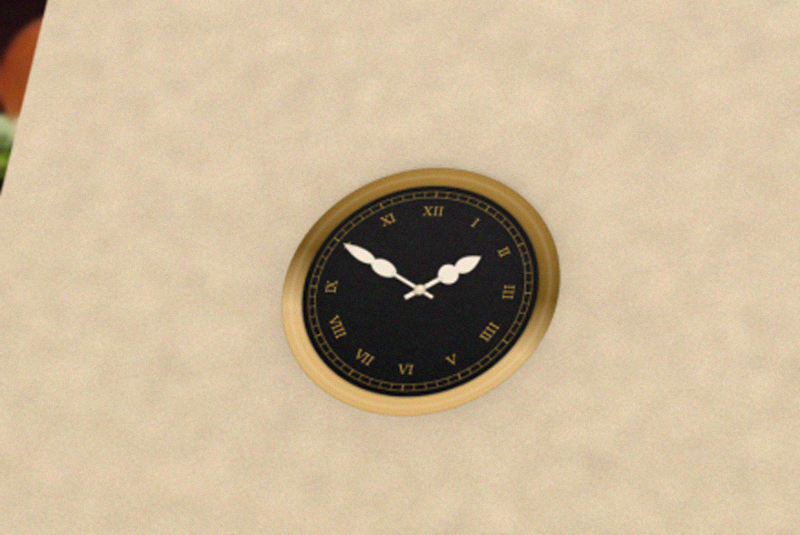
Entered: {"hour": 1, "minute": 50}
